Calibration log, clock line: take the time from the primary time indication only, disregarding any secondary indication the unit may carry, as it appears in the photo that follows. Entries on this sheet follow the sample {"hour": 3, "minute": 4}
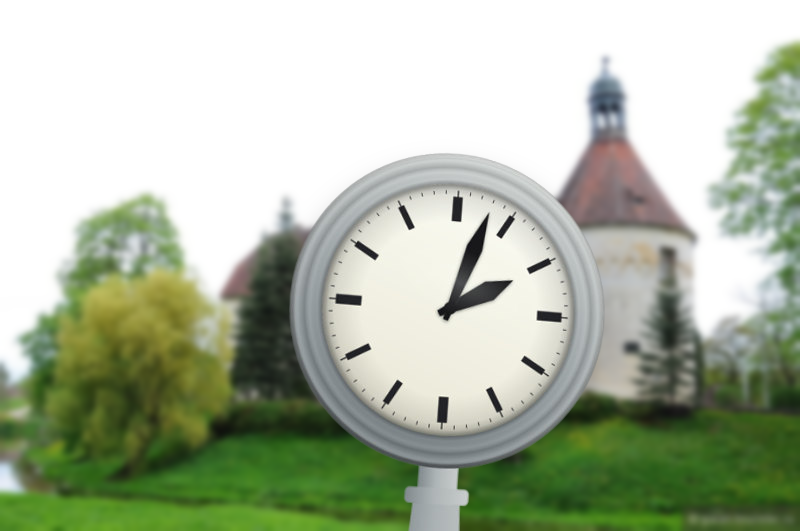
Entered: {"hour": 2, "minute": 3}
